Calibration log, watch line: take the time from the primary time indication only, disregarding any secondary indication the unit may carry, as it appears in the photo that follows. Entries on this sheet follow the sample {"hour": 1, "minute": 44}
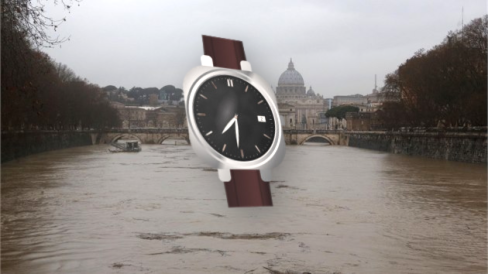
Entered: {"hour": 7, "minute": 31}
